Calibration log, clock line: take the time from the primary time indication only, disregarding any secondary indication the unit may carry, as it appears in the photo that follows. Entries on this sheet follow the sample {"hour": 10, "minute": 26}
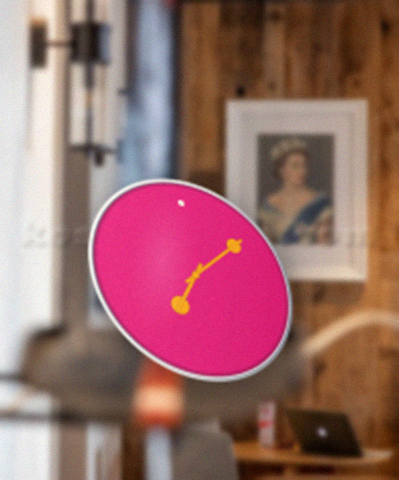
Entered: {"hour": 7, "minute": 9}
